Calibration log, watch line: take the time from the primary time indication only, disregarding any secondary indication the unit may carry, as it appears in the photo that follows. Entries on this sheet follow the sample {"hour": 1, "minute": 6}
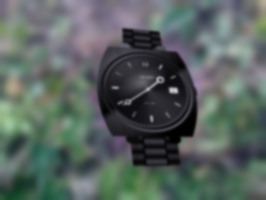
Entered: {"hour": 1, "minute": 39}
